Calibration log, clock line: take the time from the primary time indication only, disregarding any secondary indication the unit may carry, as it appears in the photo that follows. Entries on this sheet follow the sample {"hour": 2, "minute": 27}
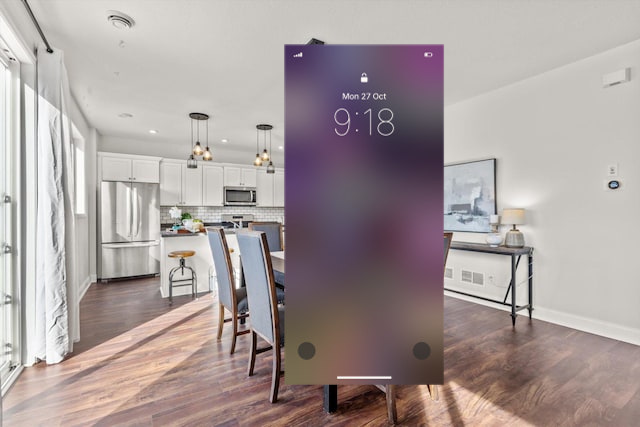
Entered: {"hour": 9, "minute": 18}
